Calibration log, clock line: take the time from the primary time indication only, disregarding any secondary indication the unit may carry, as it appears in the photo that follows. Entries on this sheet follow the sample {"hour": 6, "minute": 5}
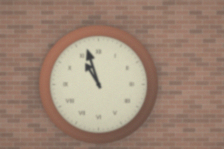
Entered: {"hour": 10, "minute": 57}
